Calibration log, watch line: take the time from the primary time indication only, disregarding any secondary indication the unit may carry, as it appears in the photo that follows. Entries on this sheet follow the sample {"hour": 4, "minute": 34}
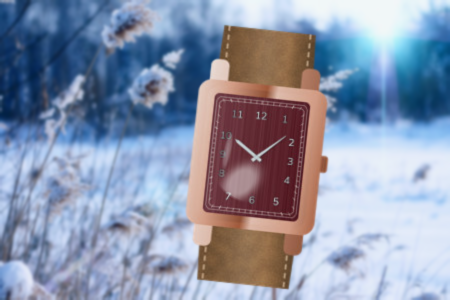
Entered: {"hour": 10, "minute": 8}
